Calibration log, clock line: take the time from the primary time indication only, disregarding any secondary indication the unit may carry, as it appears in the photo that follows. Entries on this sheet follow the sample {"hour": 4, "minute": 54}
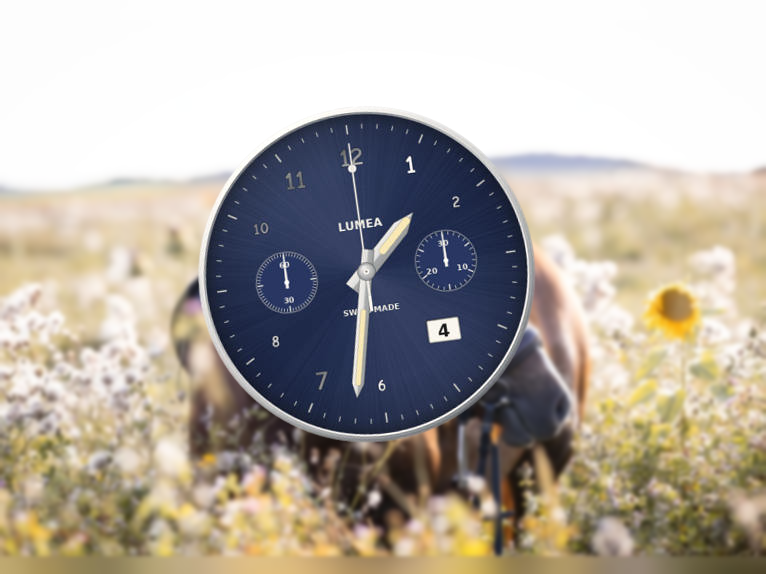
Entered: {"hour": 1, "minute": 32}
